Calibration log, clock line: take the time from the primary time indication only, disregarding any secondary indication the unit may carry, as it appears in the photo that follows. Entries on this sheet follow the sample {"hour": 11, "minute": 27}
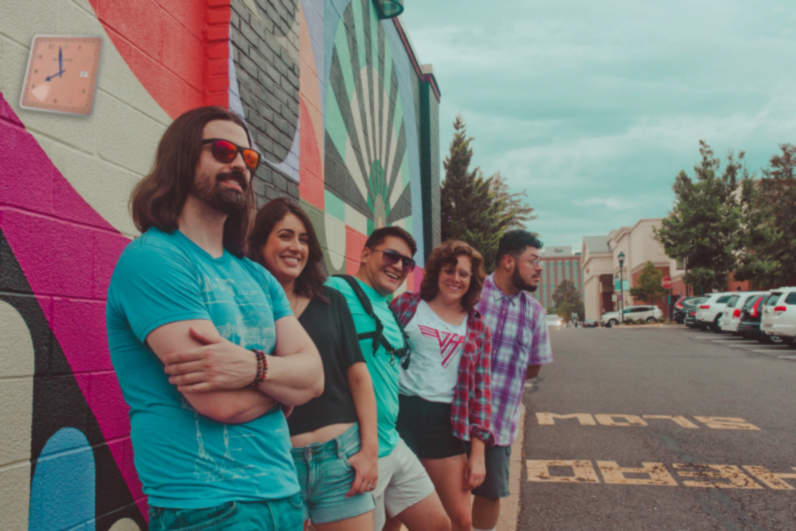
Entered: {"hour": 7, "minute": 58}
